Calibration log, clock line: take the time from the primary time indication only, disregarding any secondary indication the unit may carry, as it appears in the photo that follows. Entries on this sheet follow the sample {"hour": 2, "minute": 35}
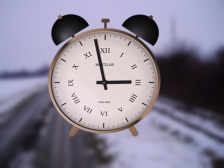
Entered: {"hour": 2, "minute": 58}
